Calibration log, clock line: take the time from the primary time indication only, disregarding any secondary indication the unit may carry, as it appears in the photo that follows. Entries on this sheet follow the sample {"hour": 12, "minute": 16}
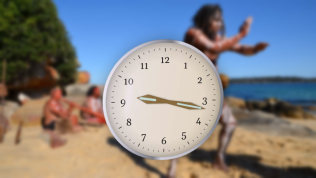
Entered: {"hour": 9, "minute": 17}
